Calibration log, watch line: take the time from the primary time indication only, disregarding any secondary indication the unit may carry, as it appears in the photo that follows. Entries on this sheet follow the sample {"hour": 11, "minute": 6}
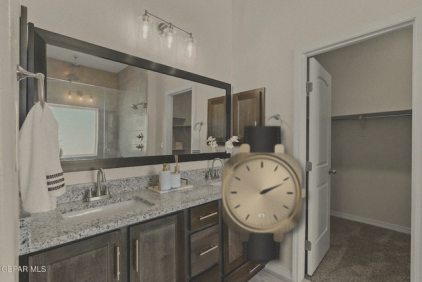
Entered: {"hour": 2, "minute": 11}
